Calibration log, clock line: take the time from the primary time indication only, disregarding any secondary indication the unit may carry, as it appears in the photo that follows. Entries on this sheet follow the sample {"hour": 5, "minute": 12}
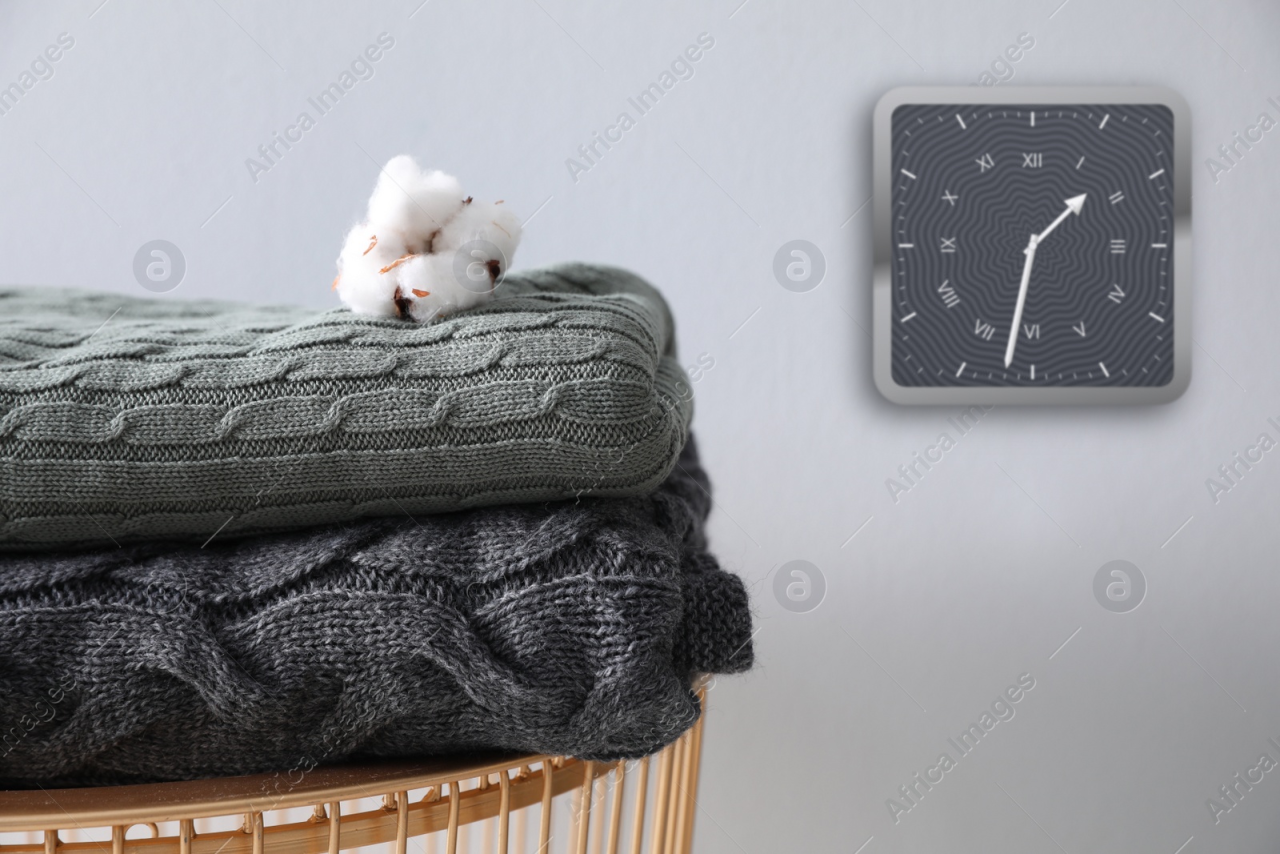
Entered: {"hour": 1, "minute": 32}
